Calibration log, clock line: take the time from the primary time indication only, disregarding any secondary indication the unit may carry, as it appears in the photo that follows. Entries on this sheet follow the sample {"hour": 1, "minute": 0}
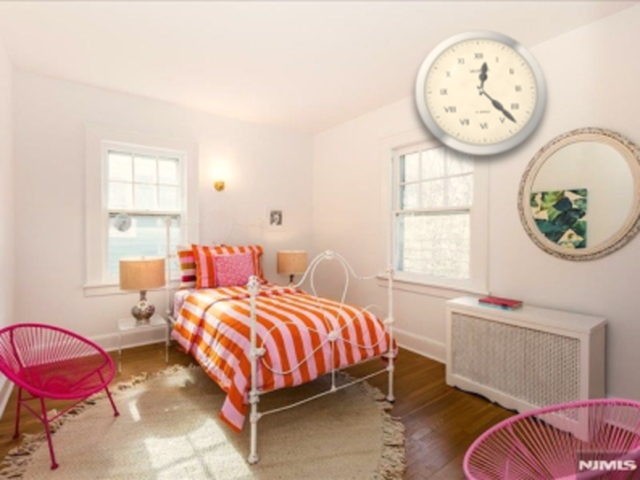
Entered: {"hour": 12, "minute": 23}
